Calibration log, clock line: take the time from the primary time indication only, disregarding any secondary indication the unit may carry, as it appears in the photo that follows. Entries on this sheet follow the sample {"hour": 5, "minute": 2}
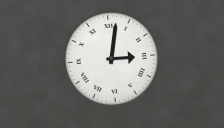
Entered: {"hour": 3, "minute": 2}
